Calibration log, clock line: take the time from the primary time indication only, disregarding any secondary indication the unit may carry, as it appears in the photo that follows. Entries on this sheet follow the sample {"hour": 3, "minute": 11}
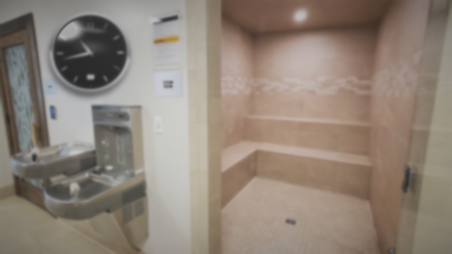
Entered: {"hour": 10, "minute": 43}
